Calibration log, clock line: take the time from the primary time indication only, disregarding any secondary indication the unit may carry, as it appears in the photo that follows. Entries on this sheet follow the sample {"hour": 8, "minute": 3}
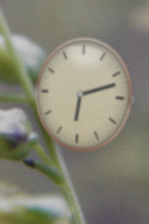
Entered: {"hour": 6, "minute": 12}
